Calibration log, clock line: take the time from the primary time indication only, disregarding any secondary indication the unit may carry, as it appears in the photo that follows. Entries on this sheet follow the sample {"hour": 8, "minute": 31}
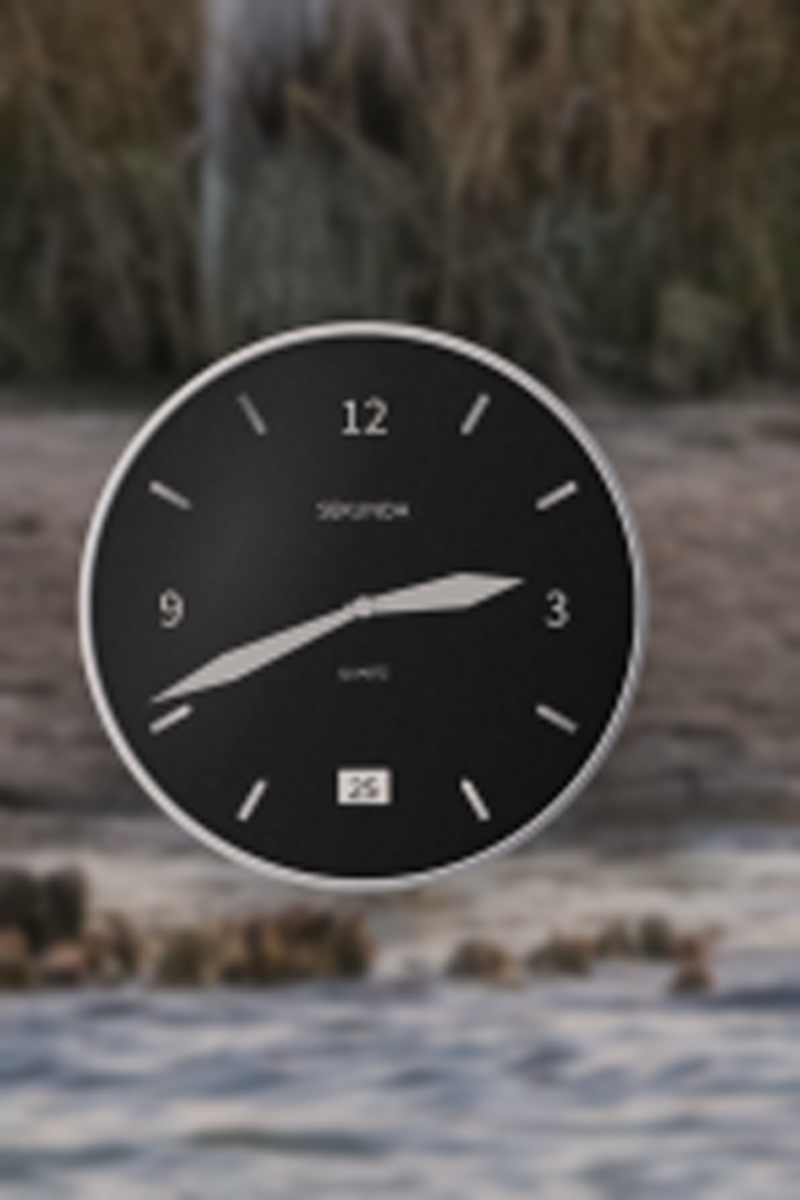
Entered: {"hour": 2, "minute": 41}
